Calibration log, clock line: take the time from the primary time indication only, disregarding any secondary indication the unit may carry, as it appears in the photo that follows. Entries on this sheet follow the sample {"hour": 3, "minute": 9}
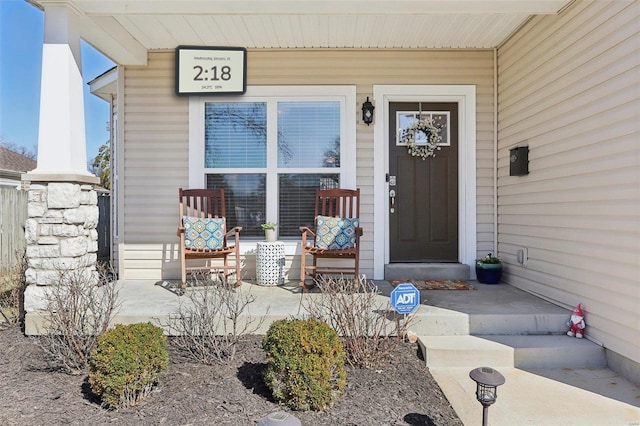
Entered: {"hour": 2, "minute": 18}
